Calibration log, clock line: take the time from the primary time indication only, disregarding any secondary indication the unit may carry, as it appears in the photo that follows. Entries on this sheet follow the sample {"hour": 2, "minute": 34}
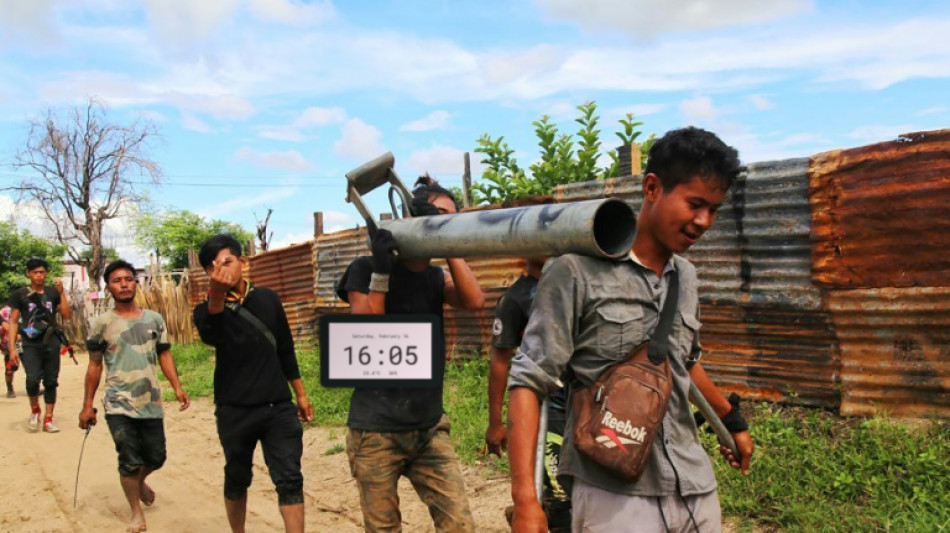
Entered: {"hour": 16, "minute": 5}
